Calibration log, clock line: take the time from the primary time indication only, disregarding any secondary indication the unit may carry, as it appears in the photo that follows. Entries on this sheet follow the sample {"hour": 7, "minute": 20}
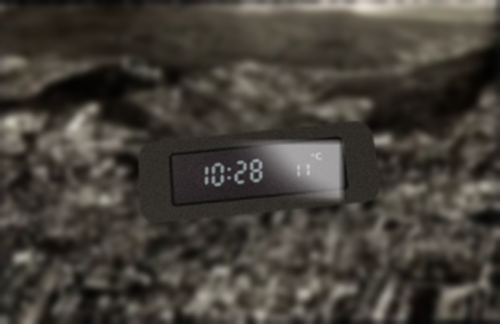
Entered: {"hour": 10, "minute": 28}
